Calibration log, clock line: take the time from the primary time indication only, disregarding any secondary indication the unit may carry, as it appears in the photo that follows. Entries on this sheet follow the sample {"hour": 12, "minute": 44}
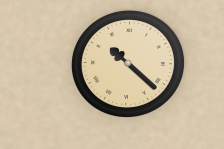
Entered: {"hour": 10, "minute": 22}
